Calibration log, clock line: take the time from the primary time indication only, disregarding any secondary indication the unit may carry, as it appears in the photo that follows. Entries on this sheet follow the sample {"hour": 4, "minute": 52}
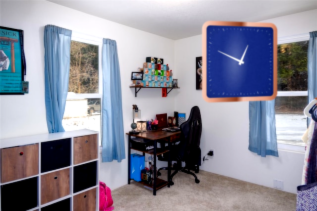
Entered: {"hour": 12, "minute": 49}
